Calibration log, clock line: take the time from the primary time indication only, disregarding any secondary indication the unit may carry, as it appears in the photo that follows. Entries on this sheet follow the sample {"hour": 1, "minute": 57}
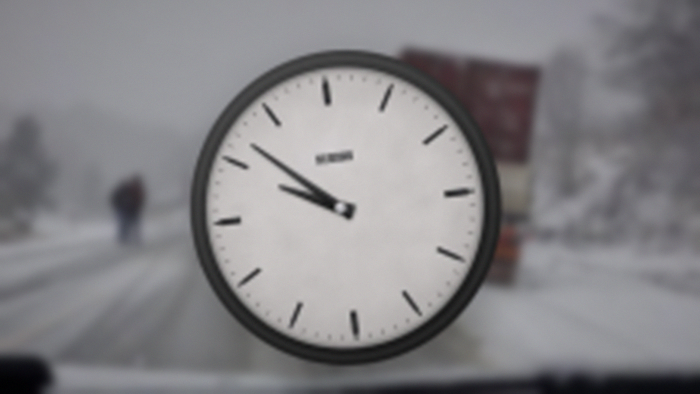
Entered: {"hour": 9, "minute": 52}
